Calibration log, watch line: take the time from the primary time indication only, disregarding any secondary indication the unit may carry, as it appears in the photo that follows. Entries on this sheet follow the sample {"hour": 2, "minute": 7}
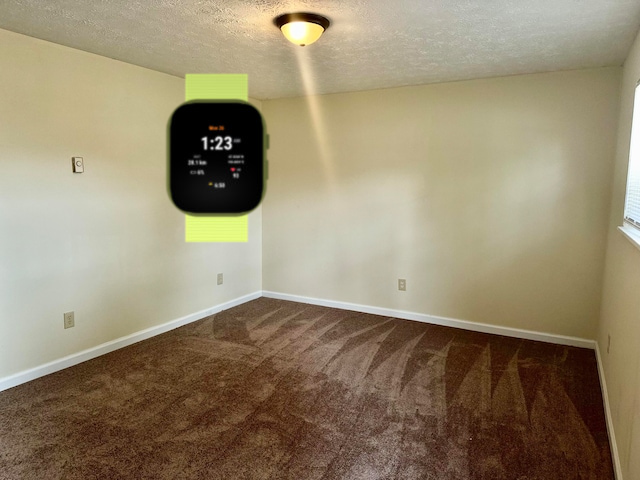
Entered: {"hour": 1, "minute": 23}
